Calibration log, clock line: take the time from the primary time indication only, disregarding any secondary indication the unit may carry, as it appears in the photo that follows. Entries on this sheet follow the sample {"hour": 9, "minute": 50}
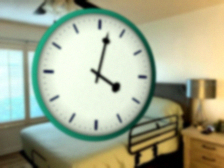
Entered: {"hour": 4, "minute": 2}
